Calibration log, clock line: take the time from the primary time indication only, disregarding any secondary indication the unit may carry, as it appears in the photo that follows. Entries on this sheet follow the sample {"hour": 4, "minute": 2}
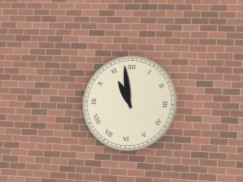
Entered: {"hour": 10, "minute": 58}
